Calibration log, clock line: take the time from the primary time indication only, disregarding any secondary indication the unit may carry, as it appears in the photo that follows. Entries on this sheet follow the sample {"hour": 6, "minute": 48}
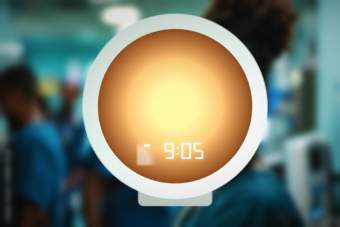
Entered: {"hour": 9, "minute": 5}
